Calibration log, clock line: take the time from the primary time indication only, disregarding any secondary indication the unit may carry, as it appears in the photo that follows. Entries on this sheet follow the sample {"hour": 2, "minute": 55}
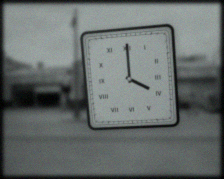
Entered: {"hour": 4, "minute": 0}
